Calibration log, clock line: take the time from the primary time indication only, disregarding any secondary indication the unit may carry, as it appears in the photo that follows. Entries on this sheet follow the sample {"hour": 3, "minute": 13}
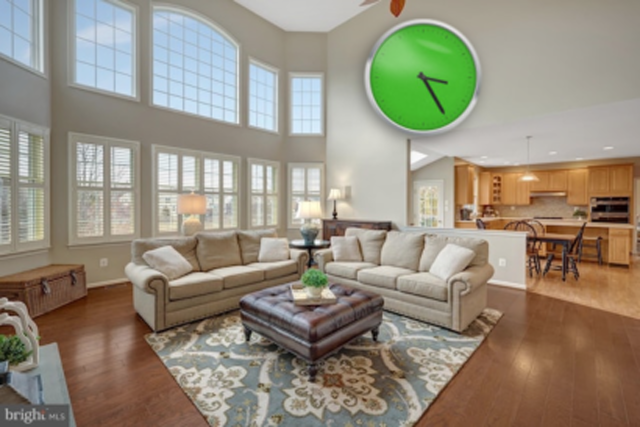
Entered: {"hour": 3, "minute": 25}
